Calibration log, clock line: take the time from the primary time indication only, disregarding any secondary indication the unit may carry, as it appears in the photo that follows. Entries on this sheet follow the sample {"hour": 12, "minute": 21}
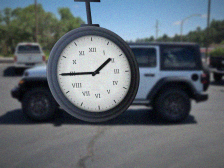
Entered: {"hour": 1, "minute": 45}
